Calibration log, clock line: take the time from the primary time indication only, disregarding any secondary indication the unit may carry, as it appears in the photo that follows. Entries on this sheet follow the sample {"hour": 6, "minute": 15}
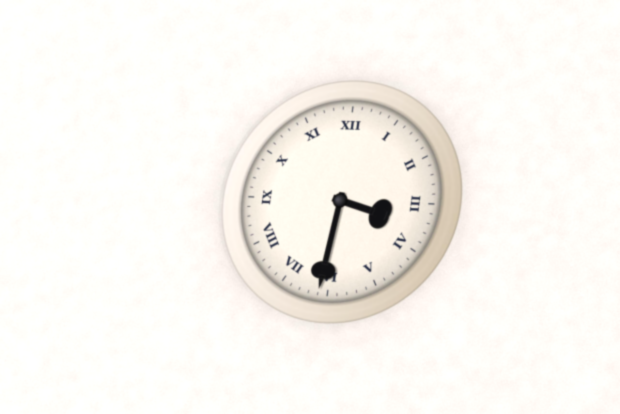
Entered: {"hour": 3, "minute": 31}
